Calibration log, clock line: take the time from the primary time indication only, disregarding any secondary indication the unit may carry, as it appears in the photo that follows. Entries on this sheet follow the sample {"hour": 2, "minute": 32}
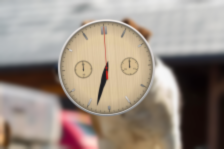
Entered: {"hour": 6, "minute": 33}
